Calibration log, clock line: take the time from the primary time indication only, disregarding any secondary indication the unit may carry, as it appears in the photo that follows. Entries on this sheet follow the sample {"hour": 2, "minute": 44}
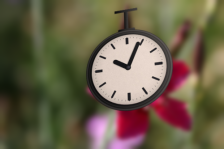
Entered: {"hour": 10, "minute": 4}
